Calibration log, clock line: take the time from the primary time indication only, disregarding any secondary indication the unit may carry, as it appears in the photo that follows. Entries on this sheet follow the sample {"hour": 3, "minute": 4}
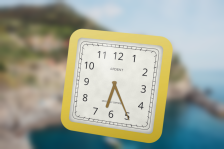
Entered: {"hour": 6, "minute": 25}
